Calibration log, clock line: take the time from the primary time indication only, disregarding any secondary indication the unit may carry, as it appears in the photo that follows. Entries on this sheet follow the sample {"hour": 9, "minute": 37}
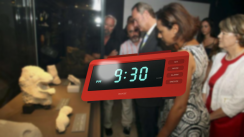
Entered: {"hour": 9, "minute": 30}
